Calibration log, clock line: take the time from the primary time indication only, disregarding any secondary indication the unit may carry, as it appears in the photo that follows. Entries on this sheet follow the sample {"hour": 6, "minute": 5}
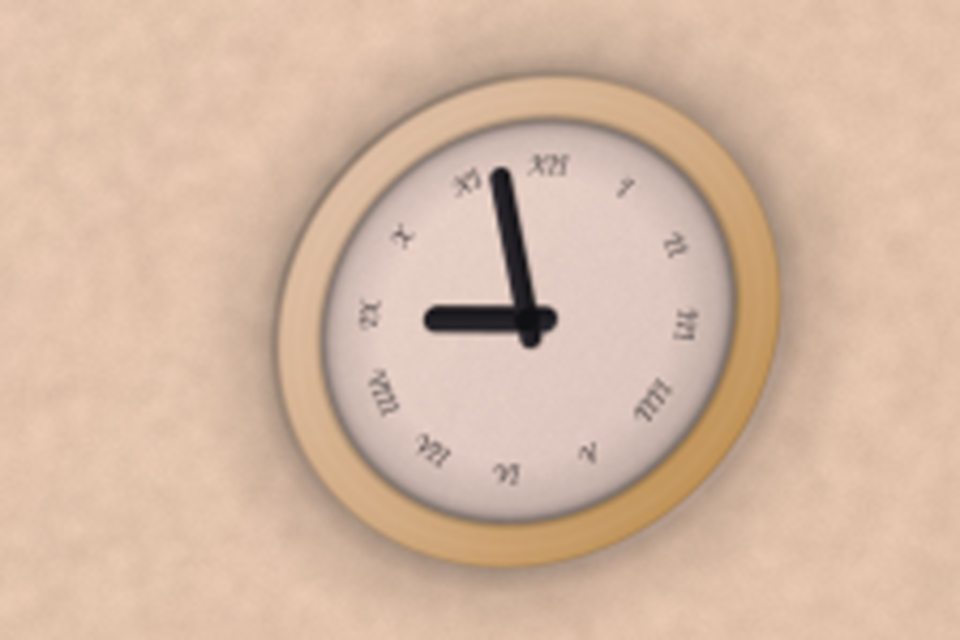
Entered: {"hour": 8, "minute": 57}
